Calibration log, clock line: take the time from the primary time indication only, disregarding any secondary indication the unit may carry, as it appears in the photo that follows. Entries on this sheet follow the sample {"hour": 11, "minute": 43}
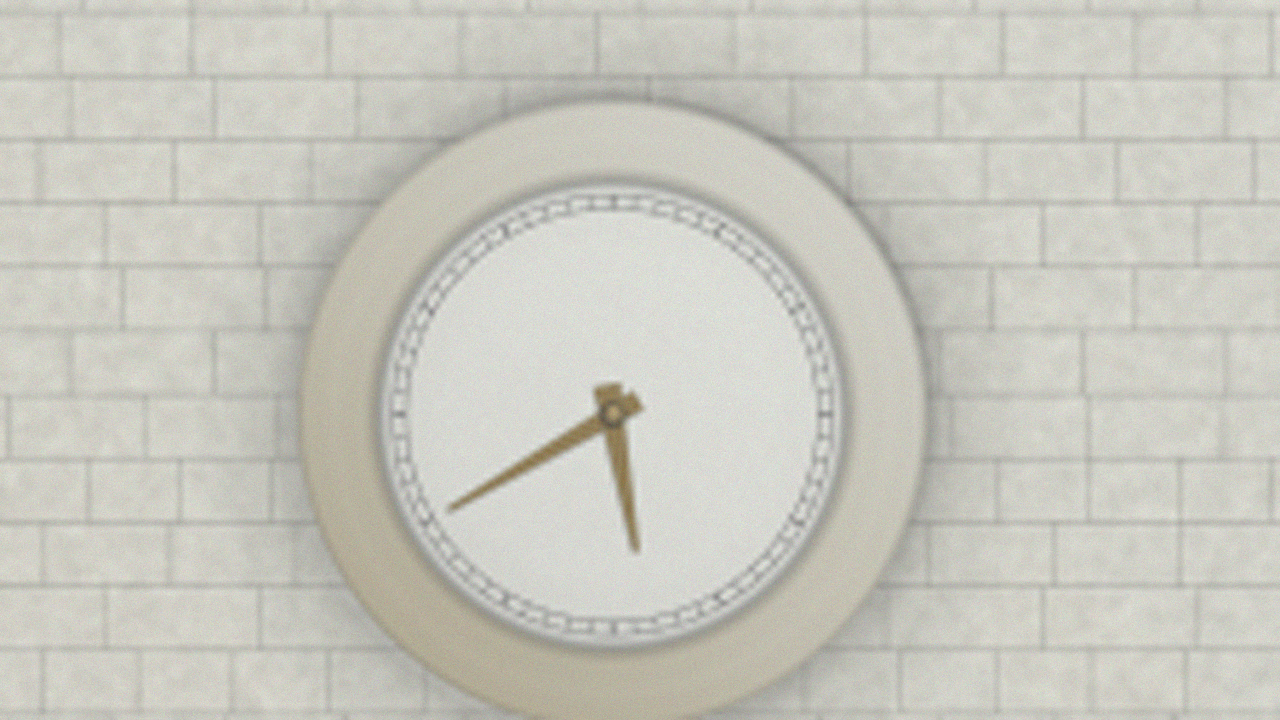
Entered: {"hour": 5, "minute": 40}
